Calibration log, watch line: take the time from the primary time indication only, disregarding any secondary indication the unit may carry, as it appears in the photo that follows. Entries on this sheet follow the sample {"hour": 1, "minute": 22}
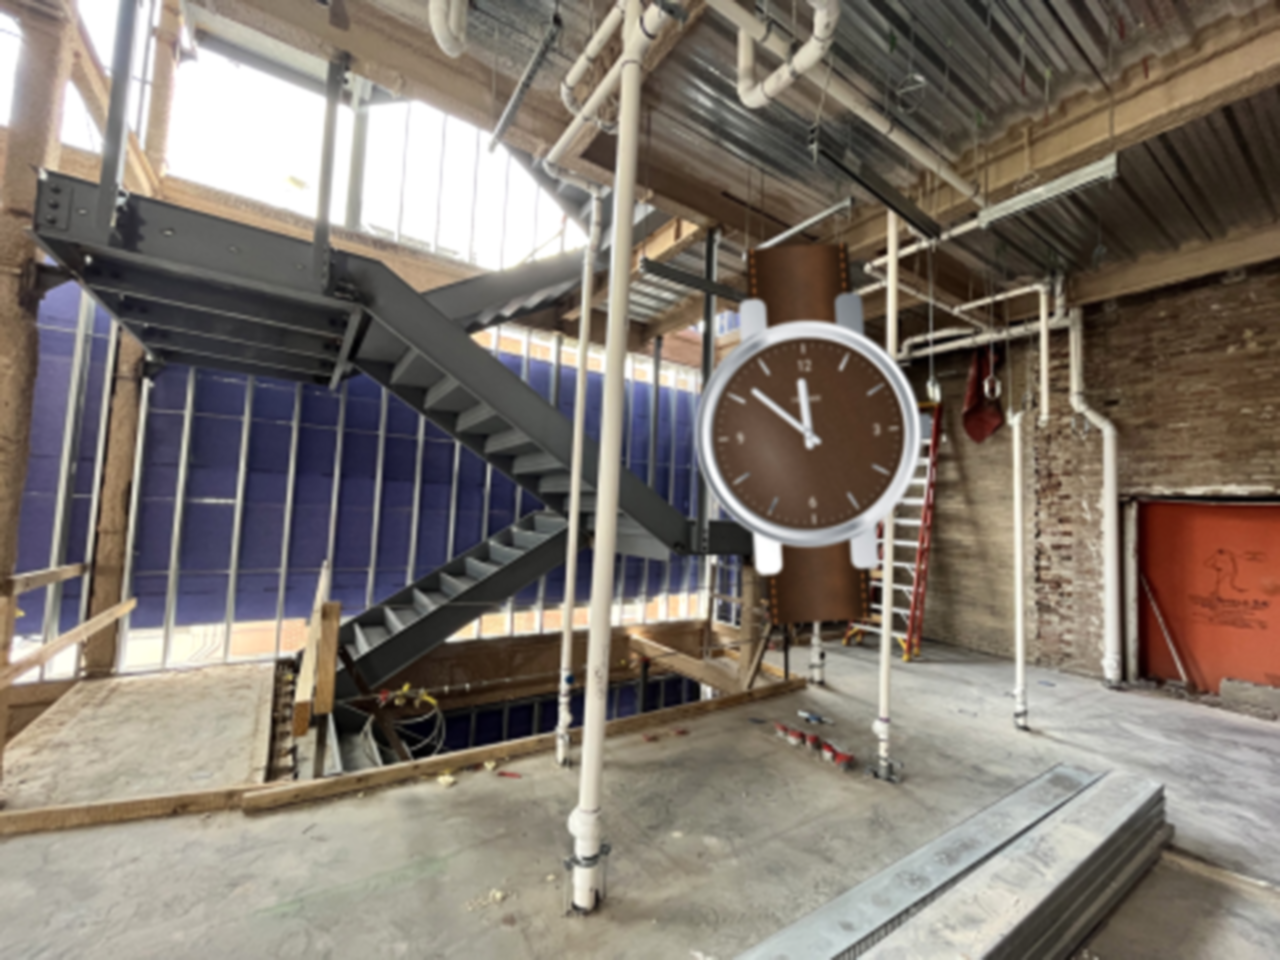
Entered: {"hour": 11, "minute": 52}
